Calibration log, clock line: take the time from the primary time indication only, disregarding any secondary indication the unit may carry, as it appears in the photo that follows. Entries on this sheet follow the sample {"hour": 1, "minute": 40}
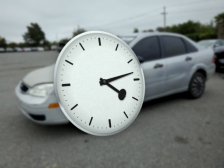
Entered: {"hour": 4, "minute": 13}
